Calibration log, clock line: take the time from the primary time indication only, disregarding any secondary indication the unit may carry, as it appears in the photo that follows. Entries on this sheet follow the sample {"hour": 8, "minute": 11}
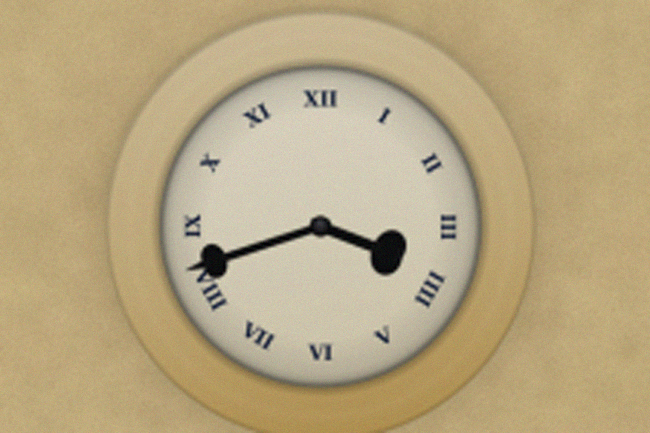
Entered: {"hour": 3, "minute": 42}
